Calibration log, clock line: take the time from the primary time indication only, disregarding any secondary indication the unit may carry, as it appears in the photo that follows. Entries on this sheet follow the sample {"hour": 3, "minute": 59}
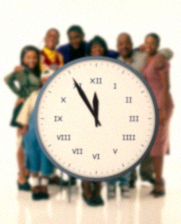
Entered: {"hour": 11, "minute": 55}
